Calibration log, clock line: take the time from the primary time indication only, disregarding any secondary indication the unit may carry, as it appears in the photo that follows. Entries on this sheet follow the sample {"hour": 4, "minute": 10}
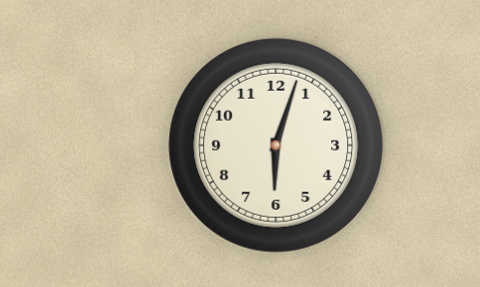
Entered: {"hour": 6, "minute": 3}
